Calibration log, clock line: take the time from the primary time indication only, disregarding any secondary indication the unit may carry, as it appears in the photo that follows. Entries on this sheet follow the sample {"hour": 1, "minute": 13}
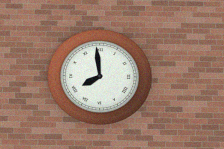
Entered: {"hour": 7, "minute": 59}
